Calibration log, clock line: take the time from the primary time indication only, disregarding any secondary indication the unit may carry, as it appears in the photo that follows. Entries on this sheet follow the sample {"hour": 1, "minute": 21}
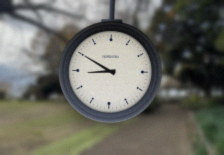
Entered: {"hour": 8, "minute": 50}
